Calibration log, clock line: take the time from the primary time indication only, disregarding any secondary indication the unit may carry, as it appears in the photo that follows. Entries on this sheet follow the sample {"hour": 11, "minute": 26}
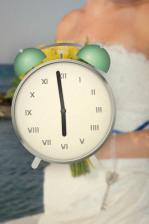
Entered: {"hour": 5, "minute": 59}
